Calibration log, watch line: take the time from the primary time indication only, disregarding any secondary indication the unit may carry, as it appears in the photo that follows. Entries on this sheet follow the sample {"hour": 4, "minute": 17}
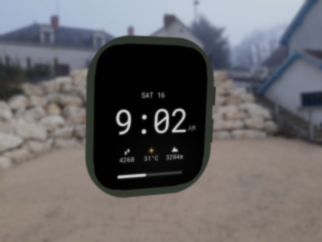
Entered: {"hour": 9, "minute": 2}
